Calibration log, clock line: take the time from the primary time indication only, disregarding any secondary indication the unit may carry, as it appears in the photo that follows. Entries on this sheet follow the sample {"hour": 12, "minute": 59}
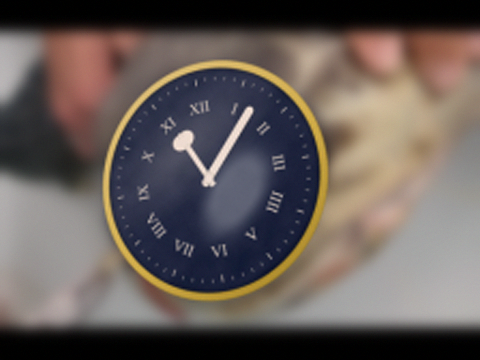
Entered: {"hour": 11, "minute": 7}
